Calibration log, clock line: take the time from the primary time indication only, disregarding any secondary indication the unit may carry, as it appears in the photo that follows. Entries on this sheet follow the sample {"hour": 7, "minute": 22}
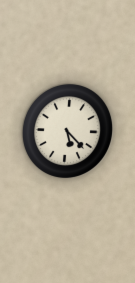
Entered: {"hour": 5, "minute": 22}
